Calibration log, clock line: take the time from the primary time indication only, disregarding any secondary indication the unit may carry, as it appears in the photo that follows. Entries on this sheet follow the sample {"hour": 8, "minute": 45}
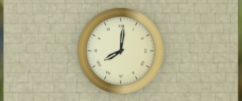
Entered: {"hour": 8, "minute": 1}
